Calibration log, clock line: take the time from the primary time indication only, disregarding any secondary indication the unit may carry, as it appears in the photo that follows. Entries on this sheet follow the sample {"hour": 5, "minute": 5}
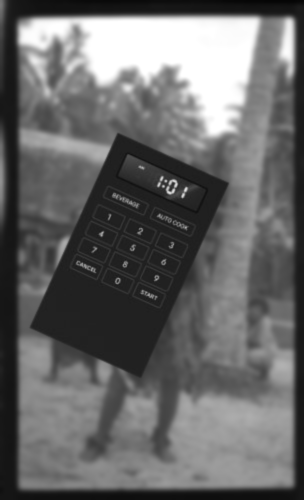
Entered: {"hour": 1, "minute": 1}
